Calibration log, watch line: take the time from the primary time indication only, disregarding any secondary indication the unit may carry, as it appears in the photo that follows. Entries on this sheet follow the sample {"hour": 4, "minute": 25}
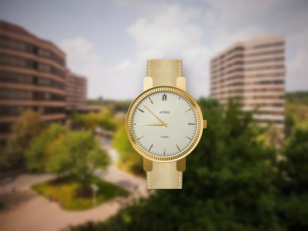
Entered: {"hour": 8, "minute": 52}
